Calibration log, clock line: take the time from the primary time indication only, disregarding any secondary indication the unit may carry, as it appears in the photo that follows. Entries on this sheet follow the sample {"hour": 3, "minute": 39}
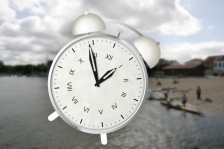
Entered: {"hour": 12, "minute": 54}
